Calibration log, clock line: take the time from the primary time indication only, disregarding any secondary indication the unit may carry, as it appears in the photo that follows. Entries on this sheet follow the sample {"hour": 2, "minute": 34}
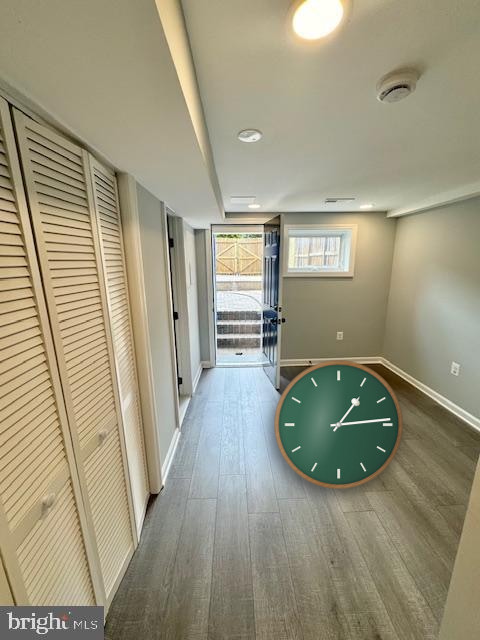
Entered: {"hour": 1, "minute": 14}
